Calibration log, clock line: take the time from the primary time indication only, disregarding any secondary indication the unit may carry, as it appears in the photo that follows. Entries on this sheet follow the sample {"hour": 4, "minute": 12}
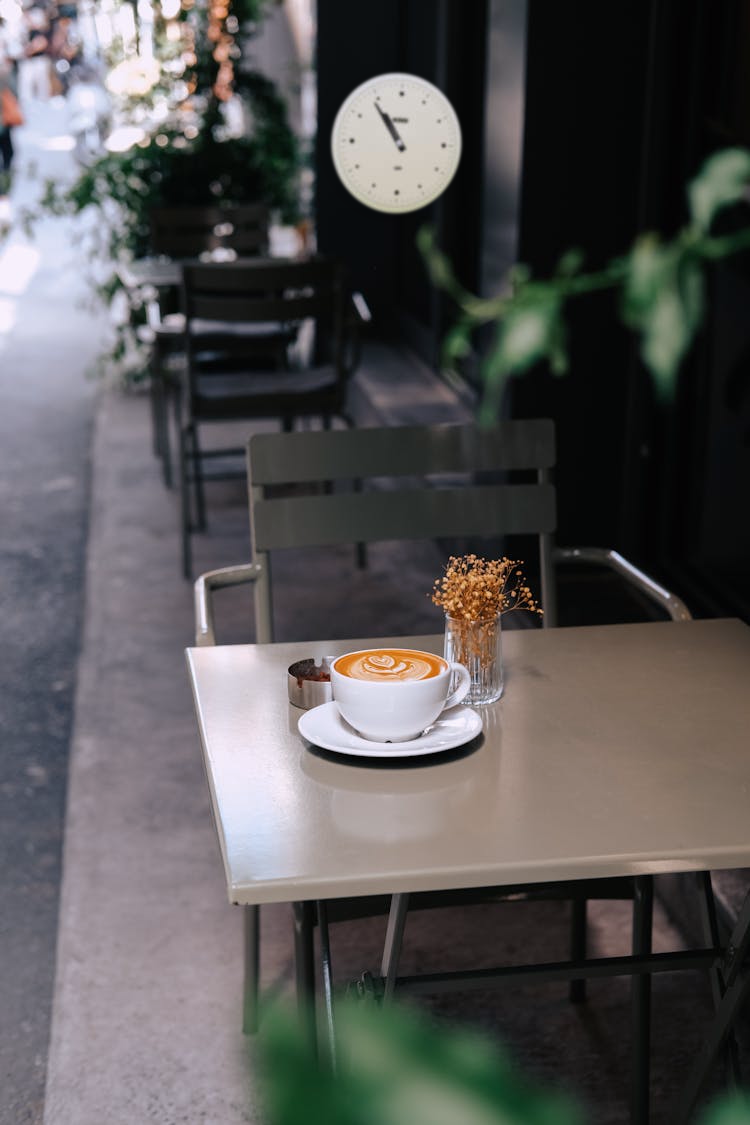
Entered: {"hour": 10, "minute": 54}
